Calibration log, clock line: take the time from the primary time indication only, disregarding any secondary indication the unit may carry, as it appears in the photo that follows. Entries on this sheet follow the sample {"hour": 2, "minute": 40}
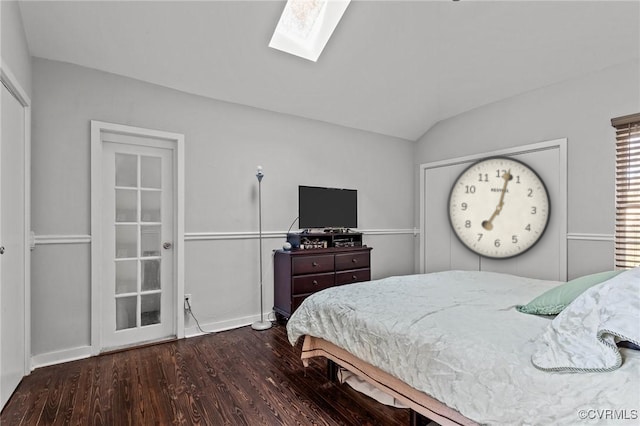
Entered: {"hour": 7, "minute": 2}
